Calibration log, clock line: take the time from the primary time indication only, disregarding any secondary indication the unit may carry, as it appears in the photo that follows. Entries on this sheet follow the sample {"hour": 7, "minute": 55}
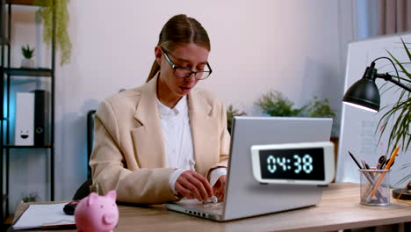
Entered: {"hour": 4, "minute": 38}
